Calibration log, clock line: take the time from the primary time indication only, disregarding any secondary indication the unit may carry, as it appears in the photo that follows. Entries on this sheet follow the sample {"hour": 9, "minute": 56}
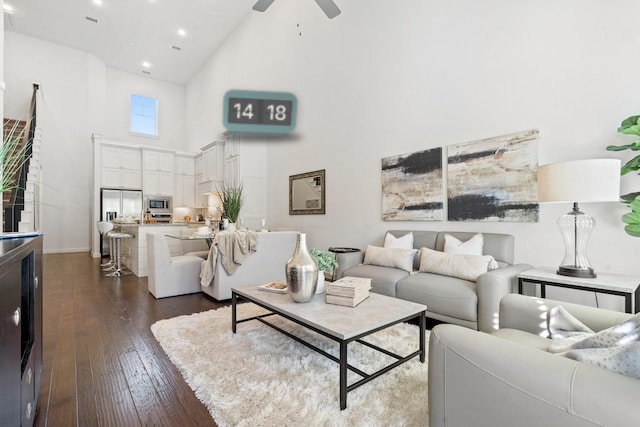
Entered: {"hour": 14, "minute": 18}
